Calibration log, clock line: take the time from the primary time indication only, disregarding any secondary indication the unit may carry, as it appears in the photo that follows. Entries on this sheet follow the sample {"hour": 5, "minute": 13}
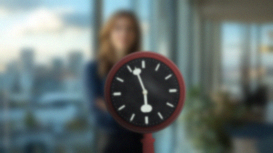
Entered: {"hour": 5, "minute": 57}
